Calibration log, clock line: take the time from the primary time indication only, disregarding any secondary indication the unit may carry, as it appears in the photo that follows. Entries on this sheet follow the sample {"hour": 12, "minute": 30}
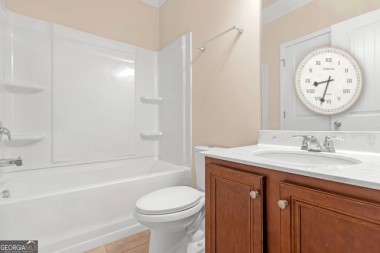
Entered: {"hour": 8, "minute": 33}
